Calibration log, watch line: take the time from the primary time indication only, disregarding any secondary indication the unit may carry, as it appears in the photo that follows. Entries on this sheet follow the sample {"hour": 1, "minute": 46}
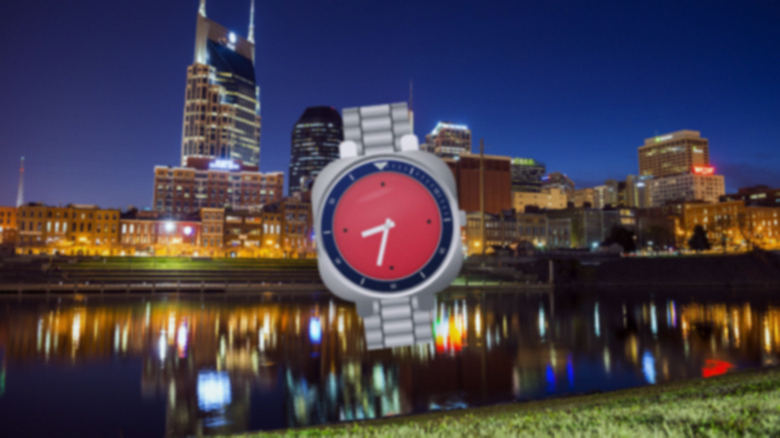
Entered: {"hour": 8, "minute": 33}
